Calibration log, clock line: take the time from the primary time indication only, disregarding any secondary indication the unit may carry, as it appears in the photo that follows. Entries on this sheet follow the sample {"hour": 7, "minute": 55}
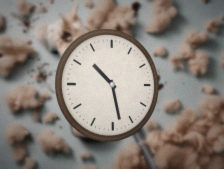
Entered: {"hour": 10, "minute": 28}
